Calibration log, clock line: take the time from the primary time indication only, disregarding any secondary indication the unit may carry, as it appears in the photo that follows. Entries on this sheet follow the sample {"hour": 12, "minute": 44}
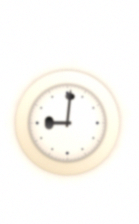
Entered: {"hour": 9, "minute": 1}
